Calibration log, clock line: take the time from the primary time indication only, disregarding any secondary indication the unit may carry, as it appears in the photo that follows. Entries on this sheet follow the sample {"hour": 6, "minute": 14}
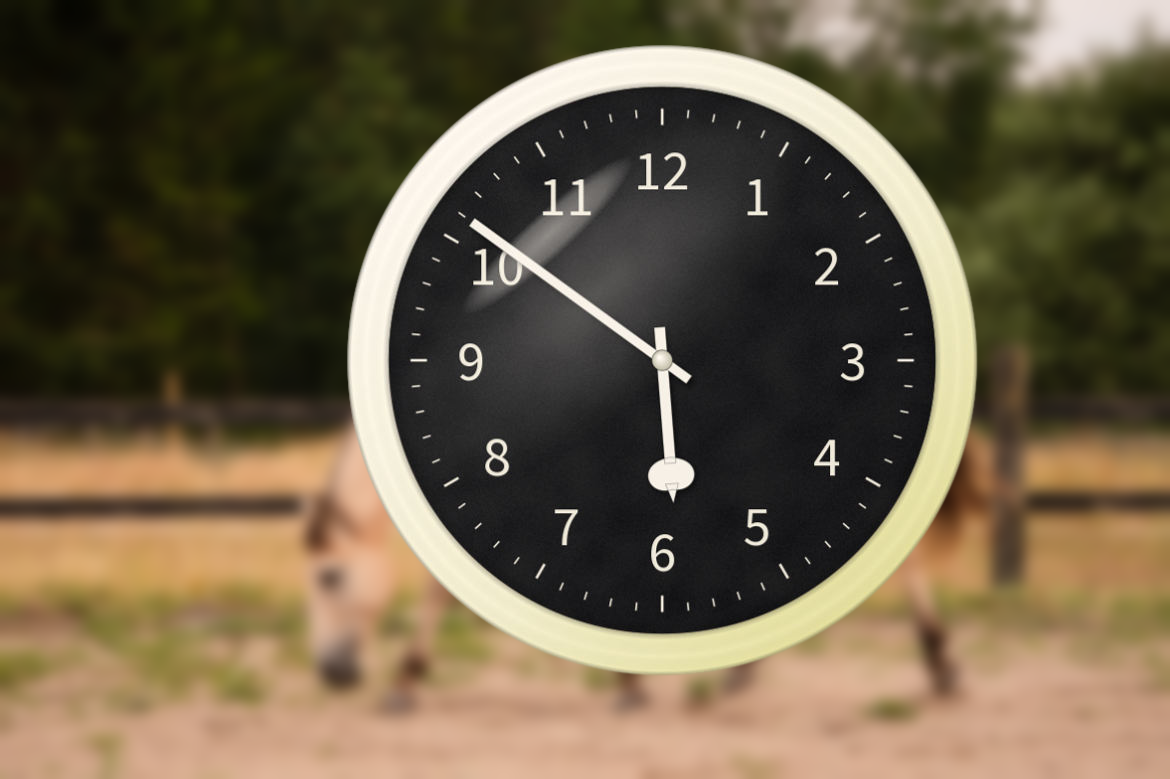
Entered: {"hour": 5, "minute": 51}
